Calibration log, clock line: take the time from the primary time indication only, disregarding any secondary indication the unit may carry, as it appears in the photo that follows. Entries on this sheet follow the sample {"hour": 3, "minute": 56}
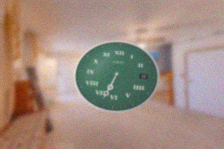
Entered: {"hour": 6, "minute": 33}
